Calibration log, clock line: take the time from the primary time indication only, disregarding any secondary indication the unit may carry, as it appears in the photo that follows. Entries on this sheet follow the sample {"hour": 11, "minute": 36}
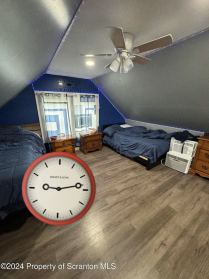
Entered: {"hour": 9, "minute": 13}
